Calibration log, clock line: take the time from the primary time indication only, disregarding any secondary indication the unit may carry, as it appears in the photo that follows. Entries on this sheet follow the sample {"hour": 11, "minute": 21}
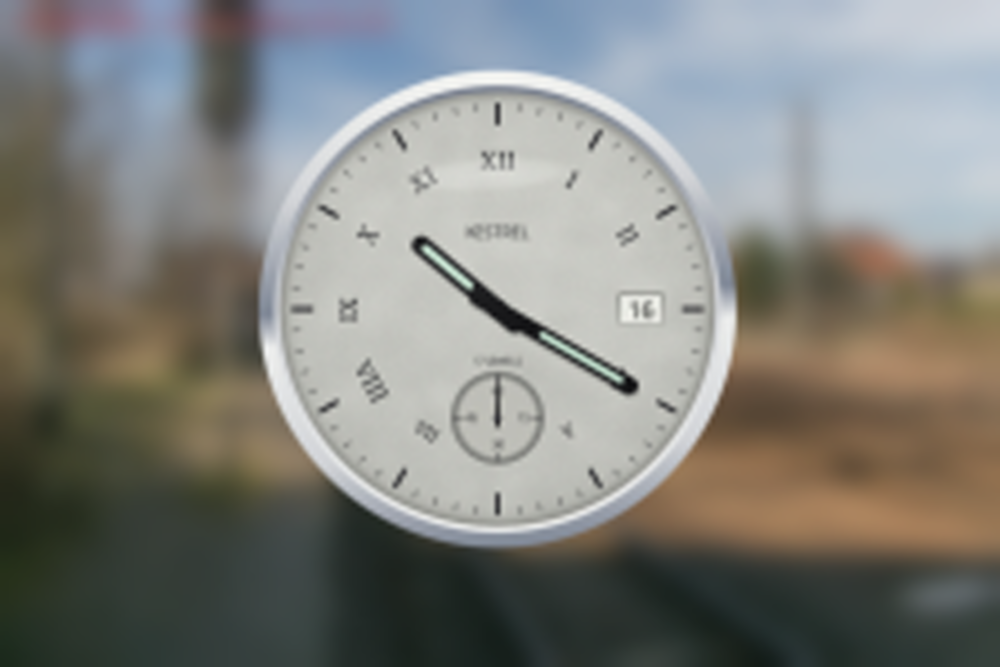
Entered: {"hour": 10, "minute": 20}
